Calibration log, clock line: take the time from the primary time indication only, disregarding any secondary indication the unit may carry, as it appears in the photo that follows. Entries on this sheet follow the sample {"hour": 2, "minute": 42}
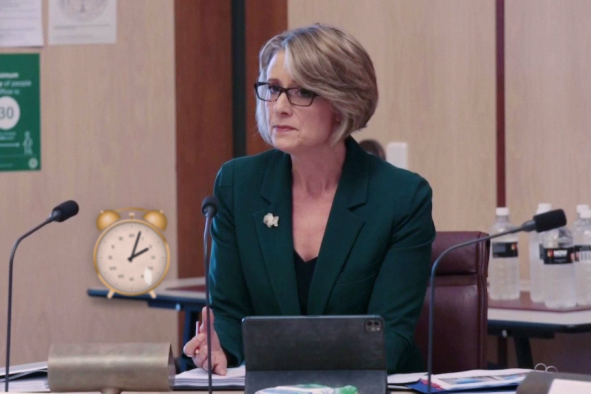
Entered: {"hour": 2, "minute": 3}
